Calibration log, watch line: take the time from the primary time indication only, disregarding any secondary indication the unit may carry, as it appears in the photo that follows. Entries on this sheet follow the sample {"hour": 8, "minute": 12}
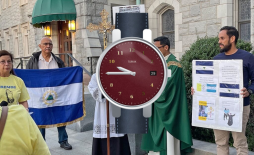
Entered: {"hour": 9, "minute": 45}
